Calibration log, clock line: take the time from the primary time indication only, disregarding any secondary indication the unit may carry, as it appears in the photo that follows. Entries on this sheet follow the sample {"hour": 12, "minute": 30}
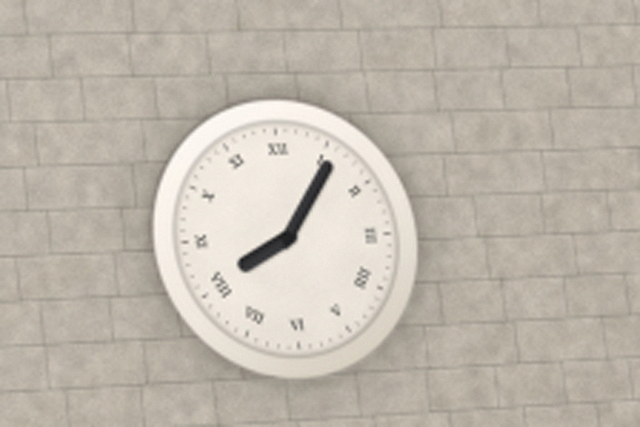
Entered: {"hour": 8, "minute": 6}
